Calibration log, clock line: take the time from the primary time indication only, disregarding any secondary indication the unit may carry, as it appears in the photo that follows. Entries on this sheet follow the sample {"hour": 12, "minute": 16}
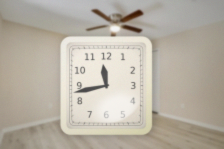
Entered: {"hour": 11, "minute": 43}
